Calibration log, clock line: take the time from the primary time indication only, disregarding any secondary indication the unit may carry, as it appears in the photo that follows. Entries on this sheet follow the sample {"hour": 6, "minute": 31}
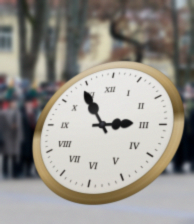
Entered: {"hour": 2, "minute": 54}
